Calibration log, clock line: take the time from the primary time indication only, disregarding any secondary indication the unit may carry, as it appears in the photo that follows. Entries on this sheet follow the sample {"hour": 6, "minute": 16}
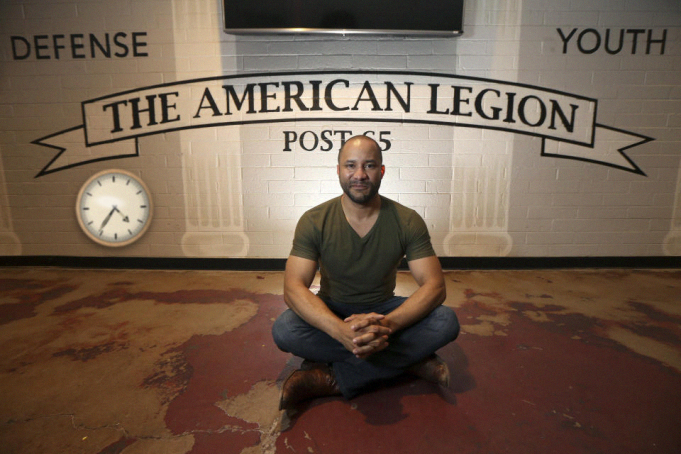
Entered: {"hour": 4, "minute": 36}
